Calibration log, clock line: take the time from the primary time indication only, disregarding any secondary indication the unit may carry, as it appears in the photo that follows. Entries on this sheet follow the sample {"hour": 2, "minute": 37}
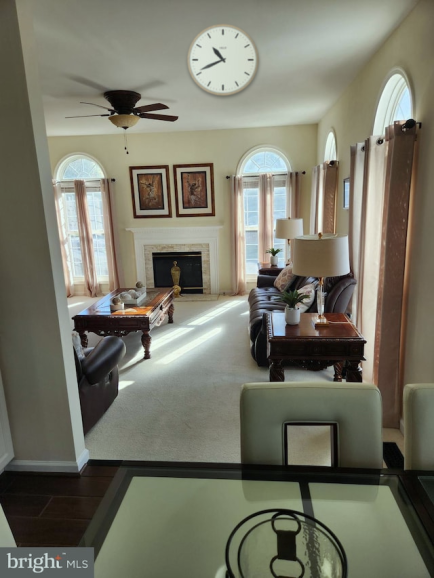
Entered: {"hour": 10, "minute": 41}
